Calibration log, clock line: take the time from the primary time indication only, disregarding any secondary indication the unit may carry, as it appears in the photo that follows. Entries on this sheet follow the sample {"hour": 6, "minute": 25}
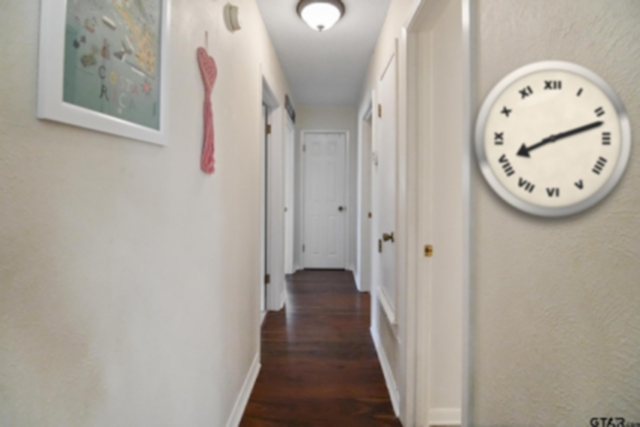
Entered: {"hour": 8, "minute": 12}
